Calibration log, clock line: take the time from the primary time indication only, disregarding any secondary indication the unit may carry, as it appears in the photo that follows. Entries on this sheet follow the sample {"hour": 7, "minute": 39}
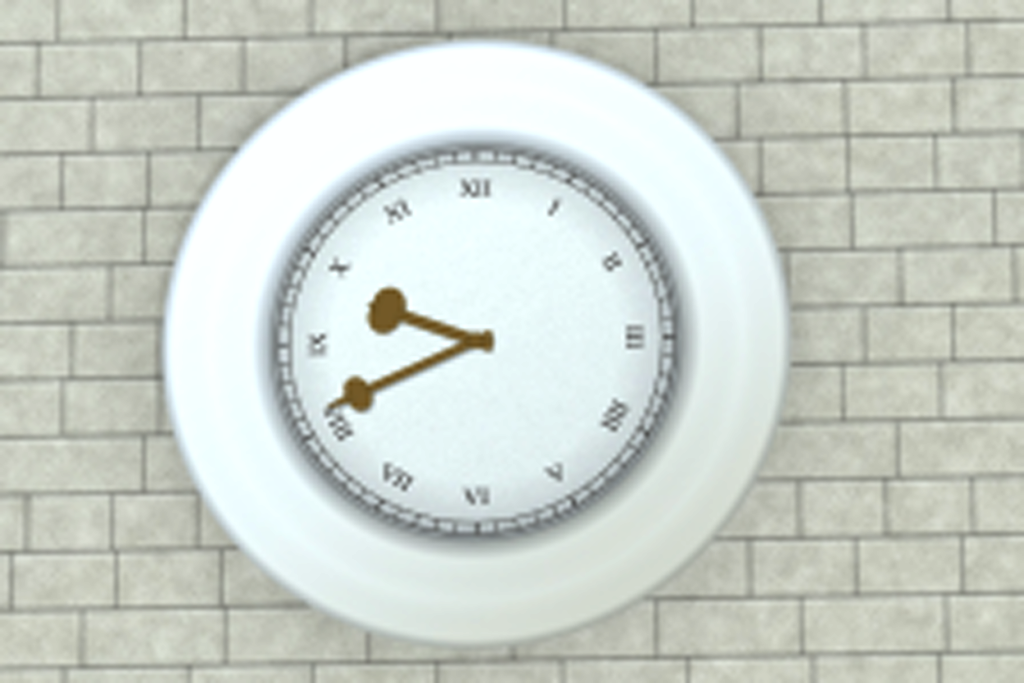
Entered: {"hour": 9, "minute": 41}
